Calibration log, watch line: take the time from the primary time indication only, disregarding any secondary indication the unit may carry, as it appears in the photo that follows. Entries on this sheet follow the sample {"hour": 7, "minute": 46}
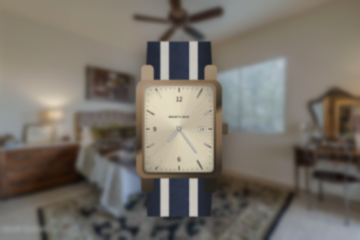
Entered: {"hour": 7, "minute": 24}
